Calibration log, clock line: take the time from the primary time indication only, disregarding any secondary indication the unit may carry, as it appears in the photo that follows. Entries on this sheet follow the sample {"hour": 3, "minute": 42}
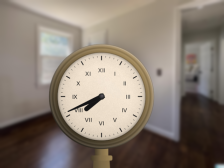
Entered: {"hour": 7, "minute": 41}
